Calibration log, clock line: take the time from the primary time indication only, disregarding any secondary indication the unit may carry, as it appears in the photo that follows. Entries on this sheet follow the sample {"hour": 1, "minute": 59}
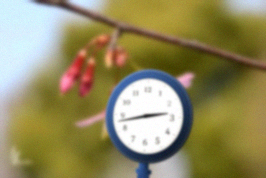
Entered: {"hour": 2, "minute": 43}
